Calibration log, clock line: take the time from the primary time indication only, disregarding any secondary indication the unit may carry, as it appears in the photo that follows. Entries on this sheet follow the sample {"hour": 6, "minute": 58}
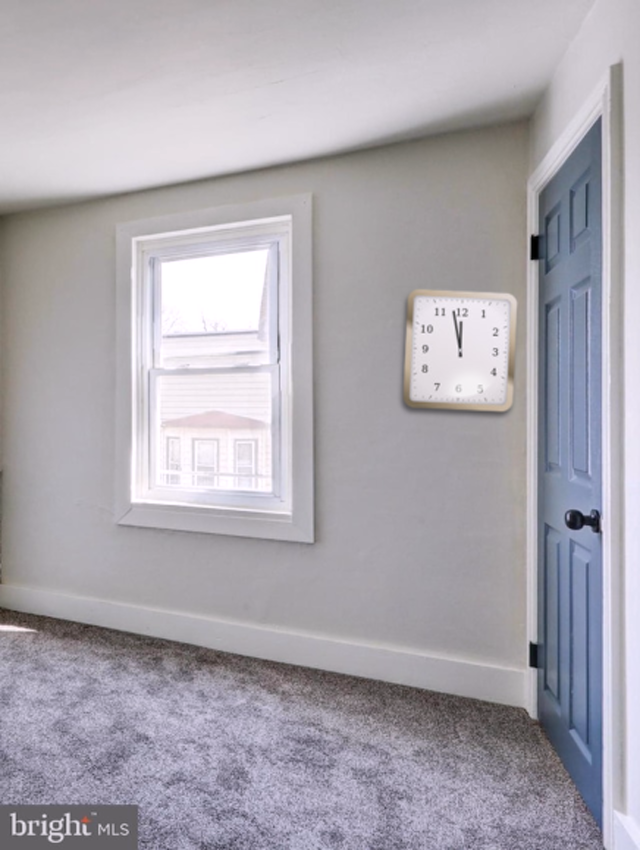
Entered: {"hour": 11, "minute": 58}
